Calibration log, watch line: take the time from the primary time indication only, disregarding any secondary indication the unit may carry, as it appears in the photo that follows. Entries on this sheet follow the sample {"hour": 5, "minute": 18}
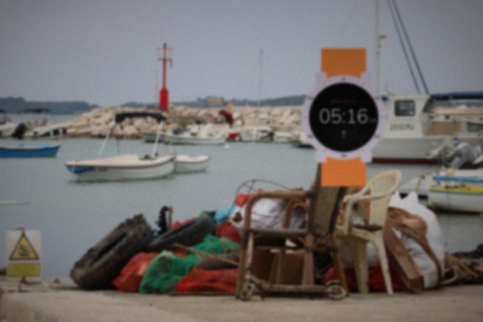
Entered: {"hour": 5, "minute": 16}
